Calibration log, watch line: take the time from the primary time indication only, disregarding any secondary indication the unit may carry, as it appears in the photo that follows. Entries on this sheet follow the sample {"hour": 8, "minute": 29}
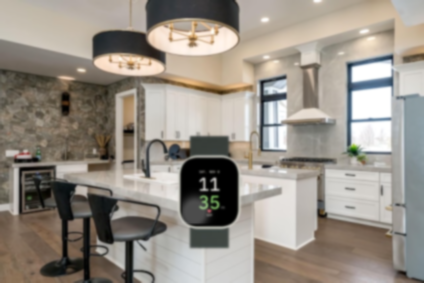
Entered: {"hour": 11, "minute": 35}
